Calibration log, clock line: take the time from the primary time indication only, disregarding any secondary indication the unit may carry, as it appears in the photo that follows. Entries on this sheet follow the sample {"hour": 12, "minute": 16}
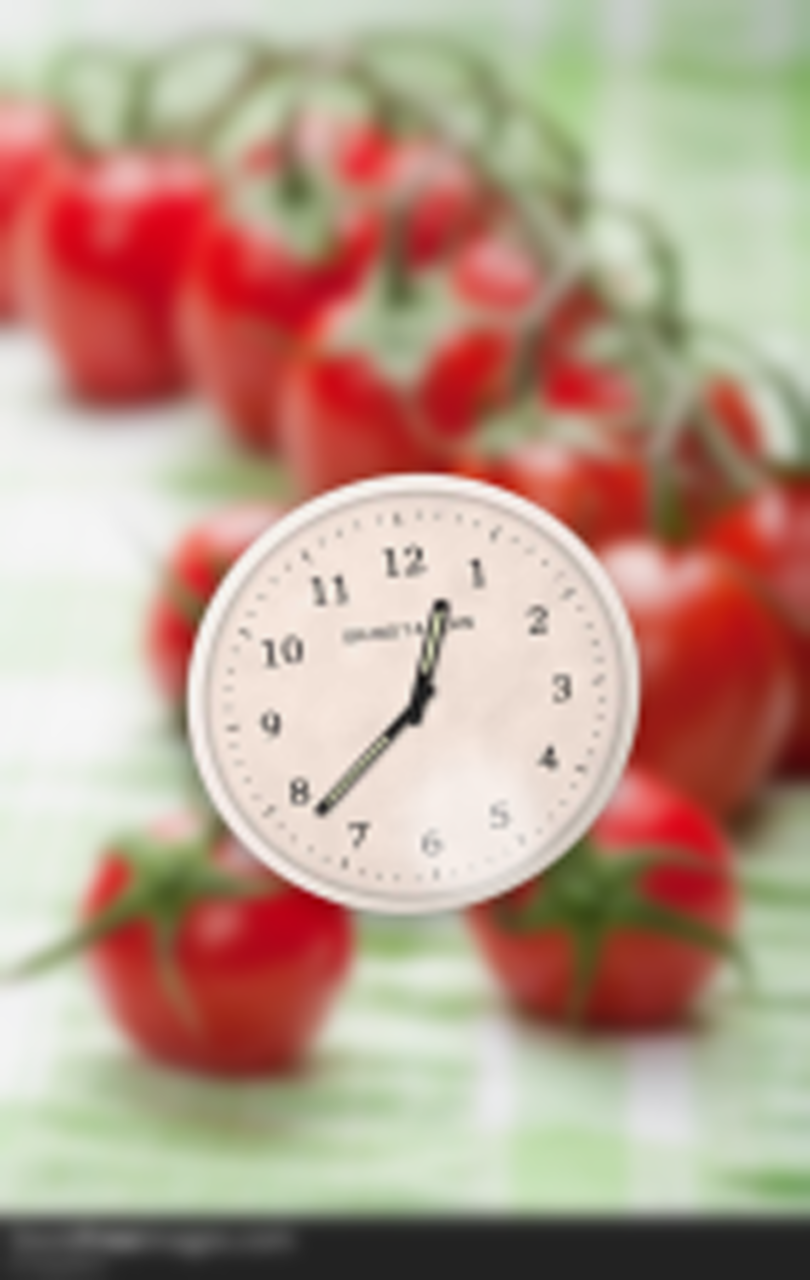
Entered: {"hour": 12, "minute": 38}
